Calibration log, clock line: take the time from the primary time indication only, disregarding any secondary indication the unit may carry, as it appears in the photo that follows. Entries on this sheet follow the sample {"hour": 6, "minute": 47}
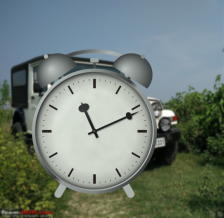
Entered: {"hour": 11, "minute": 11}
